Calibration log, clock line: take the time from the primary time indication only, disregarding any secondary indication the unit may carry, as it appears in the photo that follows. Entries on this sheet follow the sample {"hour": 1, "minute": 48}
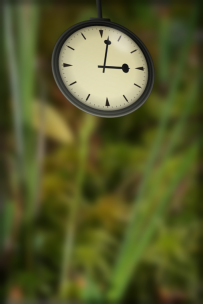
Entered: {"hour": 3, "minute": 2}
